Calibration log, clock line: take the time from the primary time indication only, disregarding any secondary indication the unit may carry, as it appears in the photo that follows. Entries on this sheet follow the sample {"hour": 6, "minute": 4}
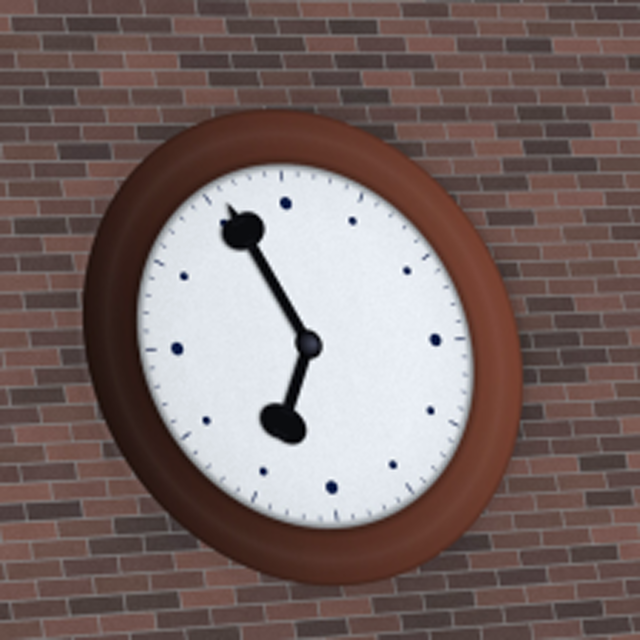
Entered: {"hour": 6, "minute": 56}
